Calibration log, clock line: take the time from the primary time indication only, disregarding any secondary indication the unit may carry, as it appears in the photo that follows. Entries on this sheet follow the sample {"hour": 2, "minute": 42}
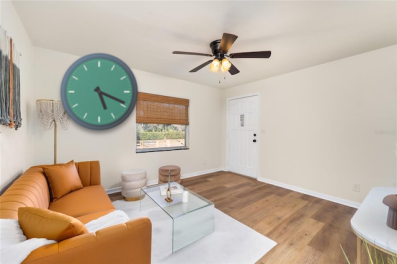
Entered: {"hour": 5, "minute": 19}
